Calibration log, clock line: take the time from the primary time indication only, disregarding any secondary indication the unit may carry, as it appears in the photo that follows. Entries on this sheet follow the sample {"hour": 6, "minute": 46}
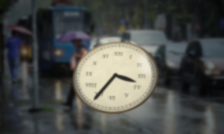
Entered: {"hour": 3, "minute": 35}
